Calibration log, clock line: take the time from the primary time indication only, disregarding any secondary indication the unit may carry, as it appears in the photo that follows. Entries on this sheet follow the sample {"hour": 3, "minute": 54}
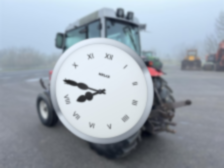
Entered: {"hour": 7, "minute": 45}
